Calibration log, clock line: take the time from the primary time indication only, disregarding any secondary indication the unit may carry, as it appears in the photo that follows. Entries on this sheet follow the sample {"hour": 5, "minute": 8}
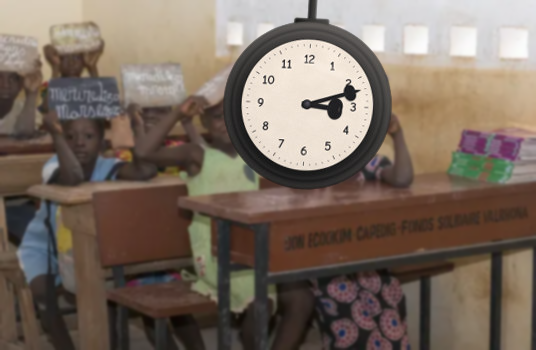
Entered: {"hour": 3, "minute": 12}
